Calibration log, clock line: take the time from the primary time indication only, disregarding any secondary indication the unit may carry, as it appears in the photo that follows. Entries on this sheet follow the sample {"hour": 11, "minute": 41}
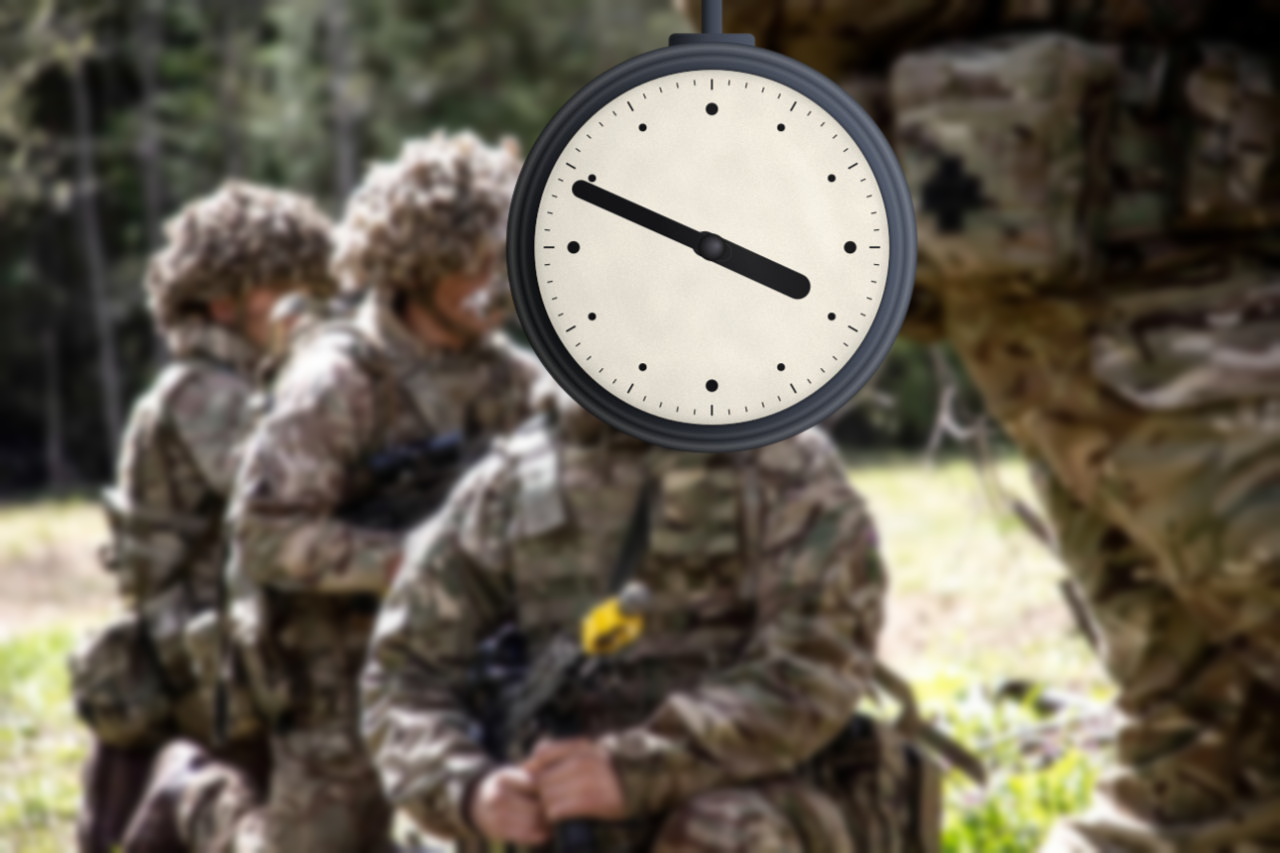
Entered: {"hour": 3, "minute": 49}
